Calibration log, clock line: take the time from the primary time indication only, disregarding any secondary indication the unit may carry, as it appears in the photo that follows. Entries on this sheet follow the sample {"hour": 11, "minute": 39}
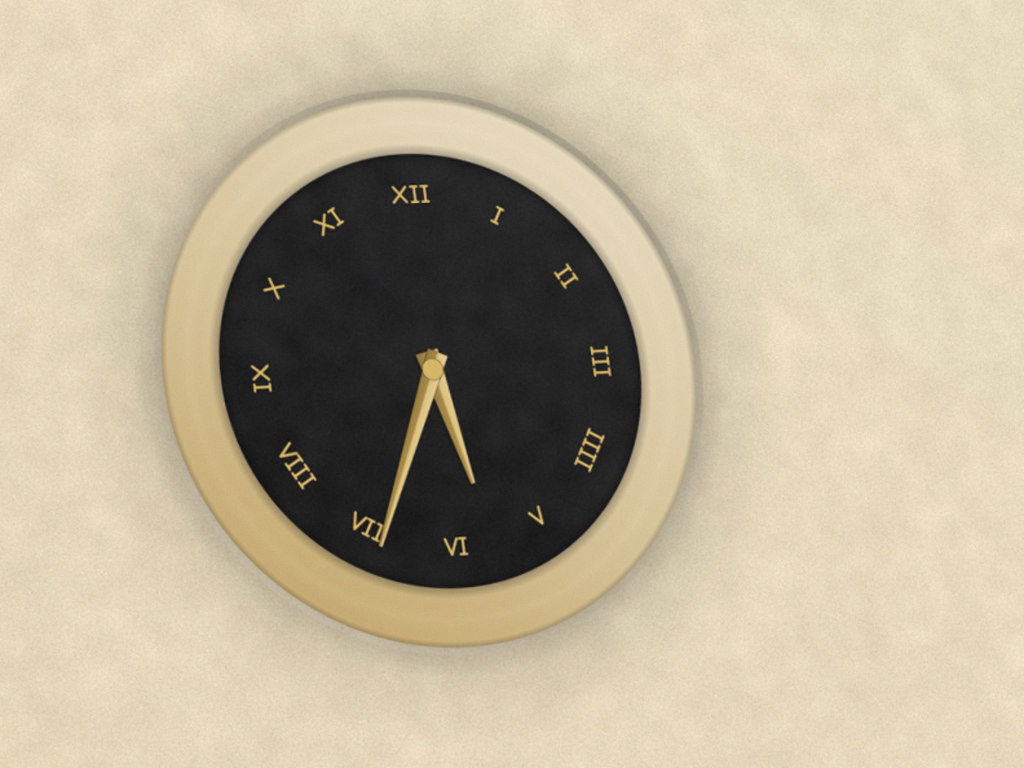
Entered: {"hour": 5, "minute": 34}
